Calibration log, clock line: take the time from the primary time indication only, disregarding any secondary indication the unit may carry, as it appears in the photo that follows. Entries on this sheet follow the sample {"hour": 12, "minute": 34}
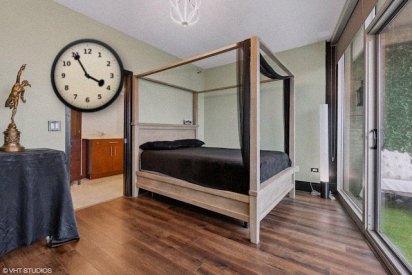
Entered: {"hour": 3, "minute": 55}
